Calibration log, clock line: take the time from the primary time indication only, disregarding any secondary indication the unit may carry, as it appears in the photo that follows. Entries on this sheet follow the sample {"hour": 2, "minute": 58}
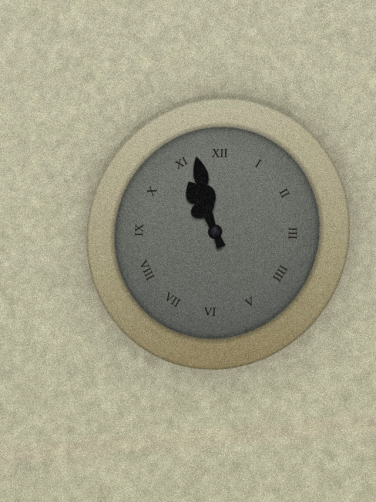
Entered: {"hour": 10, "minute": 57}
